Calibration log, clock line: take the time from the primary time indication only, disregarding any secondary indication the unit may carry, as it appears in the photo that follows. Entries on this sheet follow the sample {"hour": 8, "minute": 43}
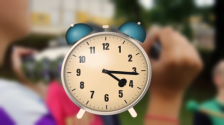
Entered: {"hour": 4, "minute": 16}
